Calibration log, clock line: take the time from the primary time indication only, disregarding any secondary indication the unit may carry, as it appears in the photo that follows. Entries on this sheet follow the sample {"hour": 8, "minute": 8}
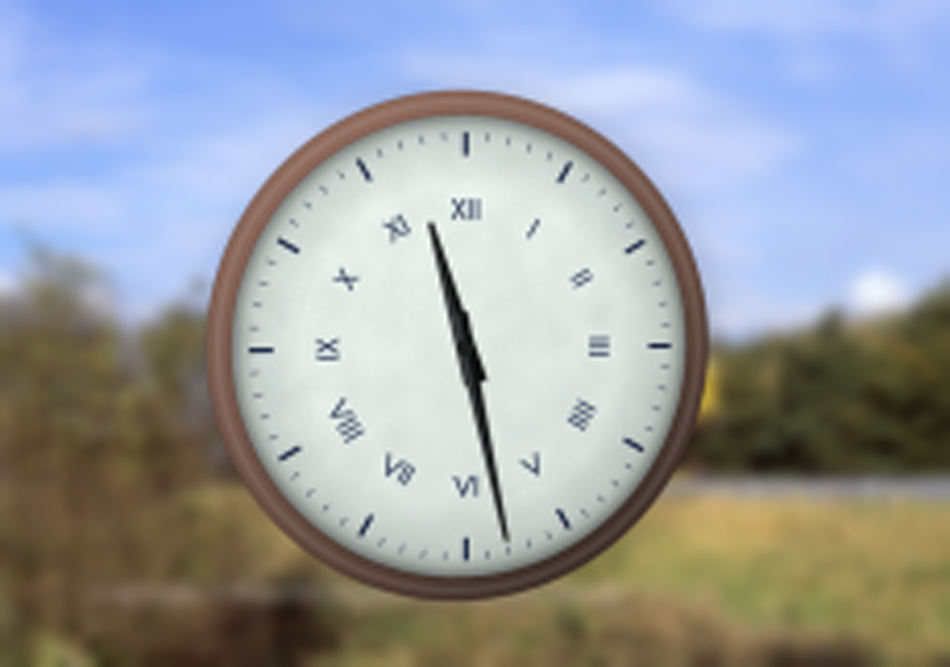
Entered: {"hour": 11, "minute": 28}
